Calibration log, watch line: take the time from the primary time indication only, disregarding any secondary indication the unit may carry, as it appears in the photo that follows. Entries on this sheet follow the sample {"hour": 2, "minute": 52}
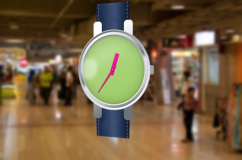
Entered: {"hour": 12, "minute": 36}
